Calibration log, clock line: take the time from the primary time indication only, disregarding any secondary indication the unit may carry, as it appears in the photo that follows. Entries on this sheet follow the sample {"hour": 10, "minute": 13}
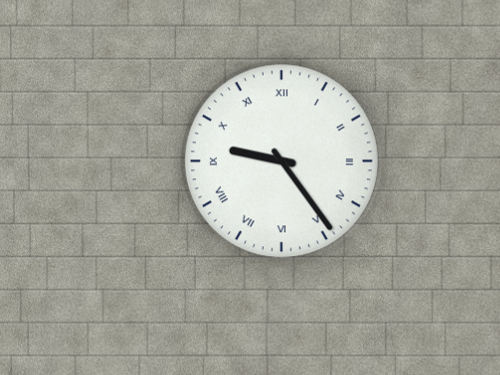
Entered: {"hour": 9, "minute": 24}
